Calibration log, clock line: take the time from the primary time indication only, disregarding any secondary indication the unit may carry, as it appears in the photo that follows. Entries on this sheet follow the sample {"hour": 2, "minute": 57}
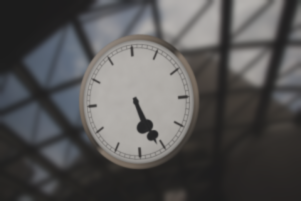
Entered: {"hour": 5, "minute": 26}
